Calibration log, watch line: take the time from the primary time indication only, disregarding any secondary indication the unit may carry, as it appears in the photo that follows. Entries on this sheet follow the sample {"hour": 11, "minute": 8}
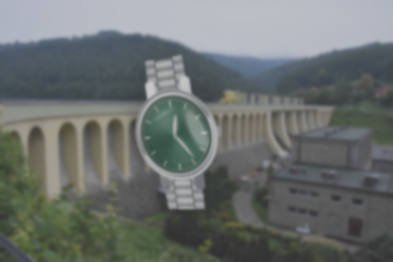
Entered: {"hour": 12, "minute": 24}
